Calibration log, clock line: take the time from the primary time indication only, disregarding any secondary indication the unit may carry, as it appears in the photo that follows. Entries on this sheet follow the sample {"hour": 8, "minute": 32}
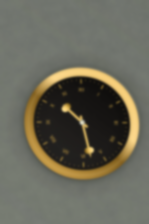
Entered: {"hour": 10, "minute": 28}
